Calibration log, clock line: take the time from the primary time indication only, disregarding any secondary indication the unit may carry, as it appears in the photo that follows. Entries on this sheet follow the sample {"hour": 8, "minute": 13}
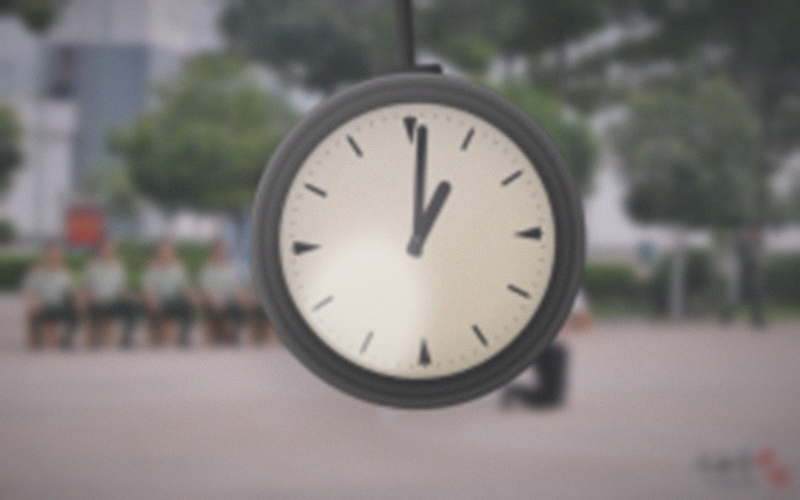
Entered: {"hour": 1, "minute": 1}
